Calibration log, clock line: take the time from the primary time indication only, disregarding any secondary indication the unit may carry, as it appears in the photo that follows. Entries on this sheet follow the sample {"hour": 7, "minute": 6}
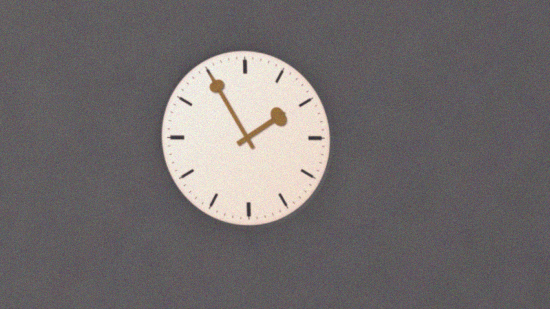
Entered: {"hour": 1, "minute": 55}
